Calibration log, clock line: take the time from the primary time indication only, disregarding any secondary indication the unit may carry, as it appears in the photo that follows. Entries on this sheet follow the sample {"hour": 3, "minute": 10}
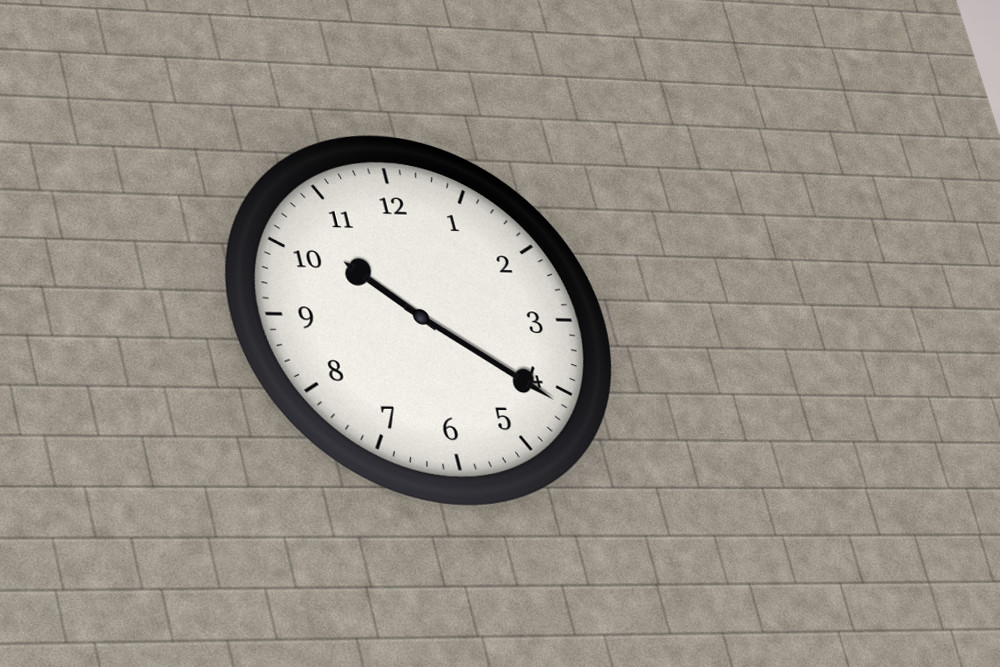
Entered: {"hour": 10, "minute": 21}
